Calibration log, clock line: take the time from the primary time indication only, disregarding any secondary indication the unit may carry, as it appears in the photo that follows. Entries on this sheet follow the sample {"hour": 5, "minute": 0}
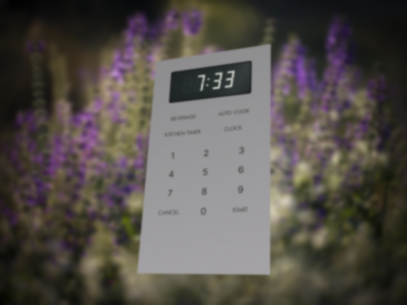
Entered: {"hour": 7, "minute": 33}
